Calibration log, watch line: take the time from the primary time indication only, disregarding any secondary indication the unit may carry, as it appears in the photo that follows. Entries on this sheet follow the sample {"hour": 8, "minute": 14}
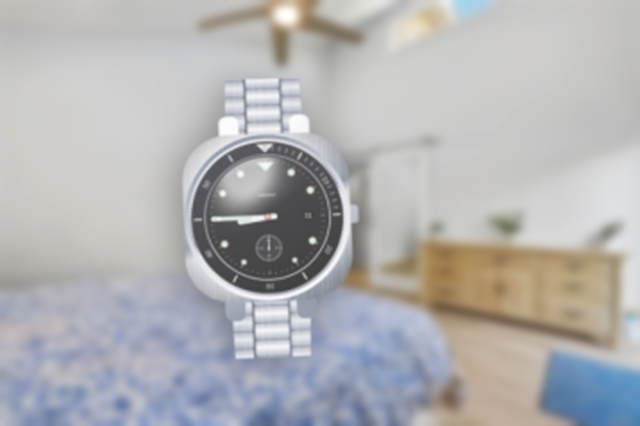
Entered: {"hour": 8, "minute": 45}
